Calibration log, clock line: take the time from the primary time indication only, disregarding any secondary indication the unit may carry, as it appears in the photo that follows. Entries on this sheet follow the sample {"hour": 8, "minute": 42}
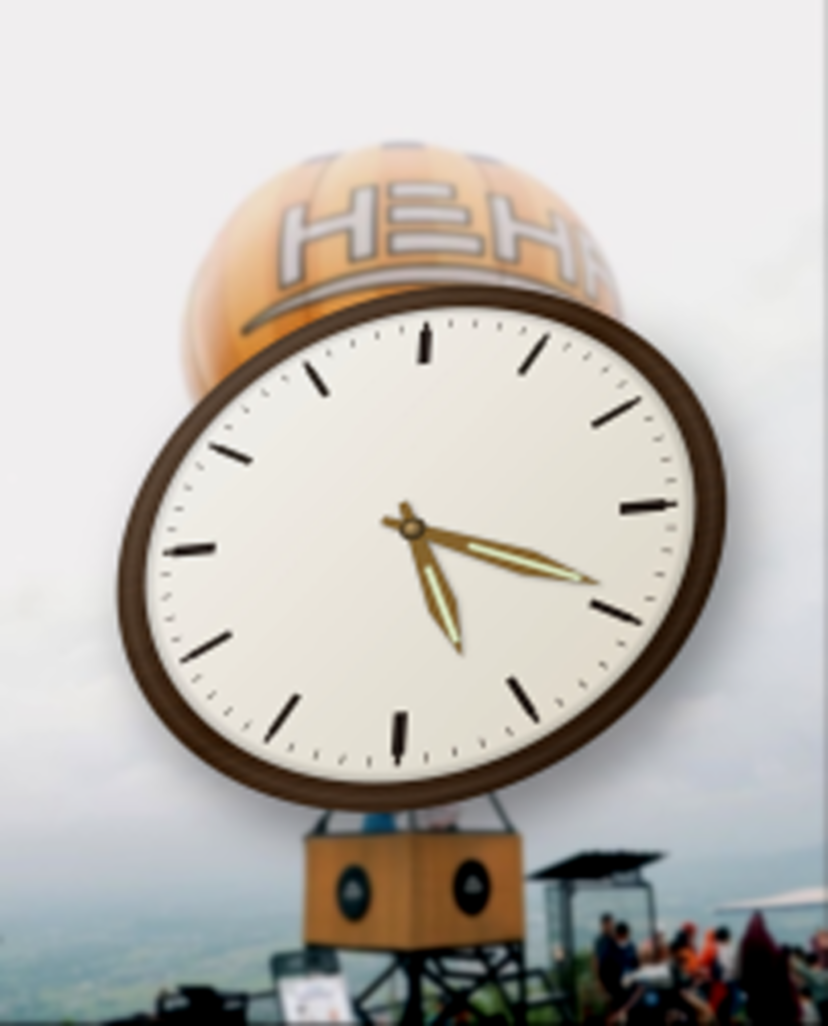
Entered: {"hour": 5, "minute": 19}
